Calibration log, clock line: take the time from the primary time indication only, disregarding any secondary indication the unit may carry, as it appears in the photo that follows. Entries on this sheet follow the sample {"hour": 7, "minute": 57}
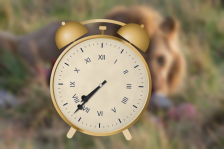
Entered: {"hour": 7, "minute": 37}
